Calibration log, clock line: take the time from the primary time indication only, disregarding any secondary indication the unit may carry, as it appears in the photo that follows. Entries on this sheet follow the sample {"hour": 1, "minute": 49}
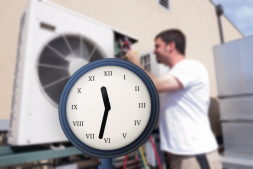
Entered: {"hour": 11, "minute": 32}
